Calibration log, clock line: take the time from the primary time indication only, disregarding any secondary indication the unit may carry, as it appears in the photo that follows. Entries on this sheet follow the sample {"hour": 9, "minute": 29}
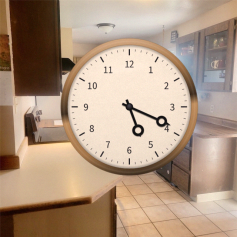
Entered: {"hour": 5, "minute": 19}
